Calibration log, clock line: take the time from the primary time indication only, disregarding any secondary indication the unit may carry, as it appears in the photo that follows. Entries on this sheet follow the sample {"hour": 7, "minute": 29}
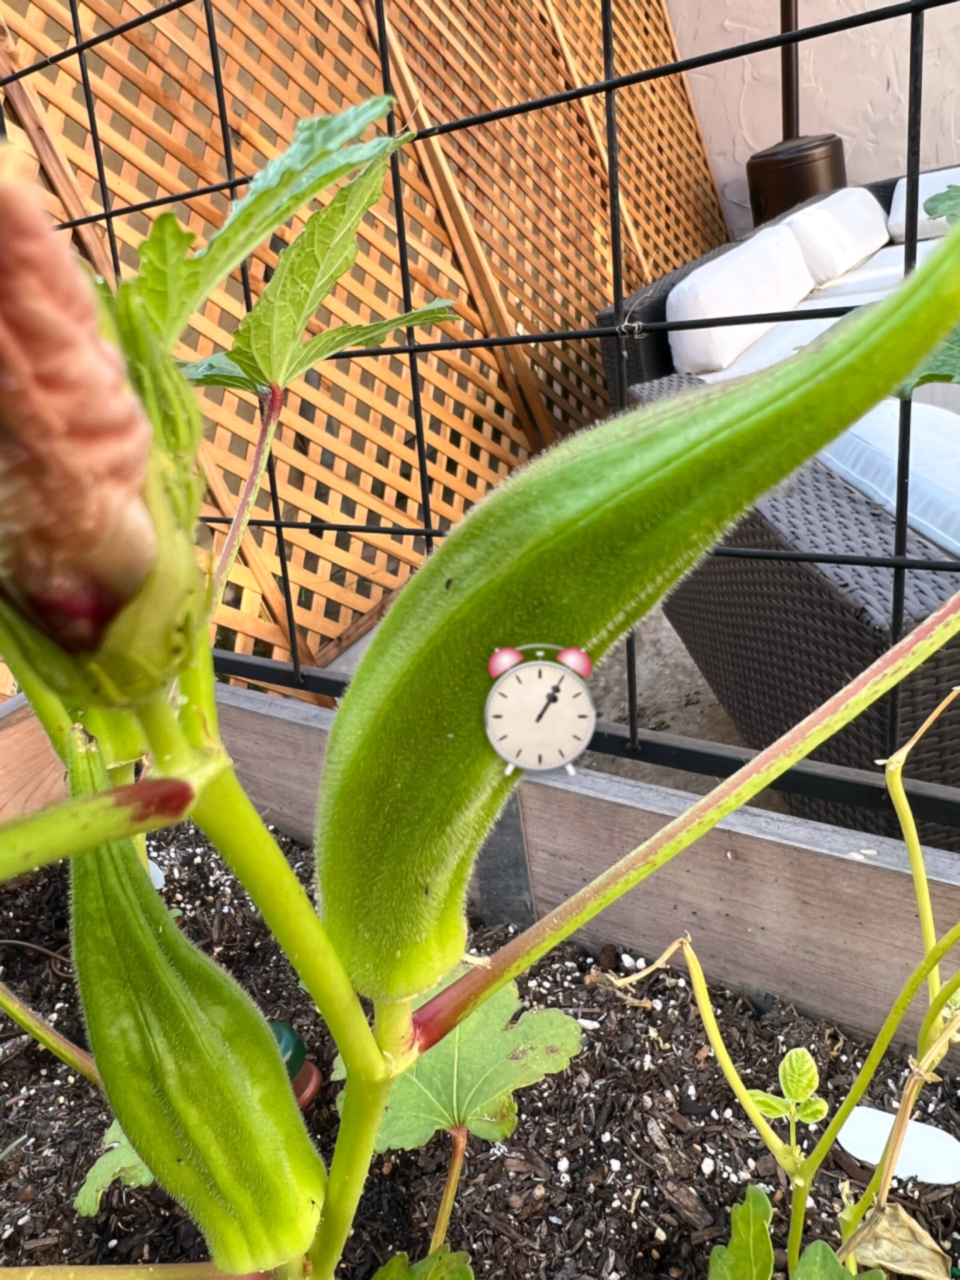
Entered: {"hour": 1, "minute": 5}
